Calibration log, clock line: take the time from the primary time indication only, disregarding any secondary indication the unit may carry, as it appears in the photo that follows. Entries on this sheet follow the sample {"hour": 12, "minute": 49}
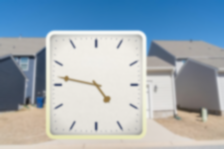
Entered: {"hour": 4, "minute": 47}
